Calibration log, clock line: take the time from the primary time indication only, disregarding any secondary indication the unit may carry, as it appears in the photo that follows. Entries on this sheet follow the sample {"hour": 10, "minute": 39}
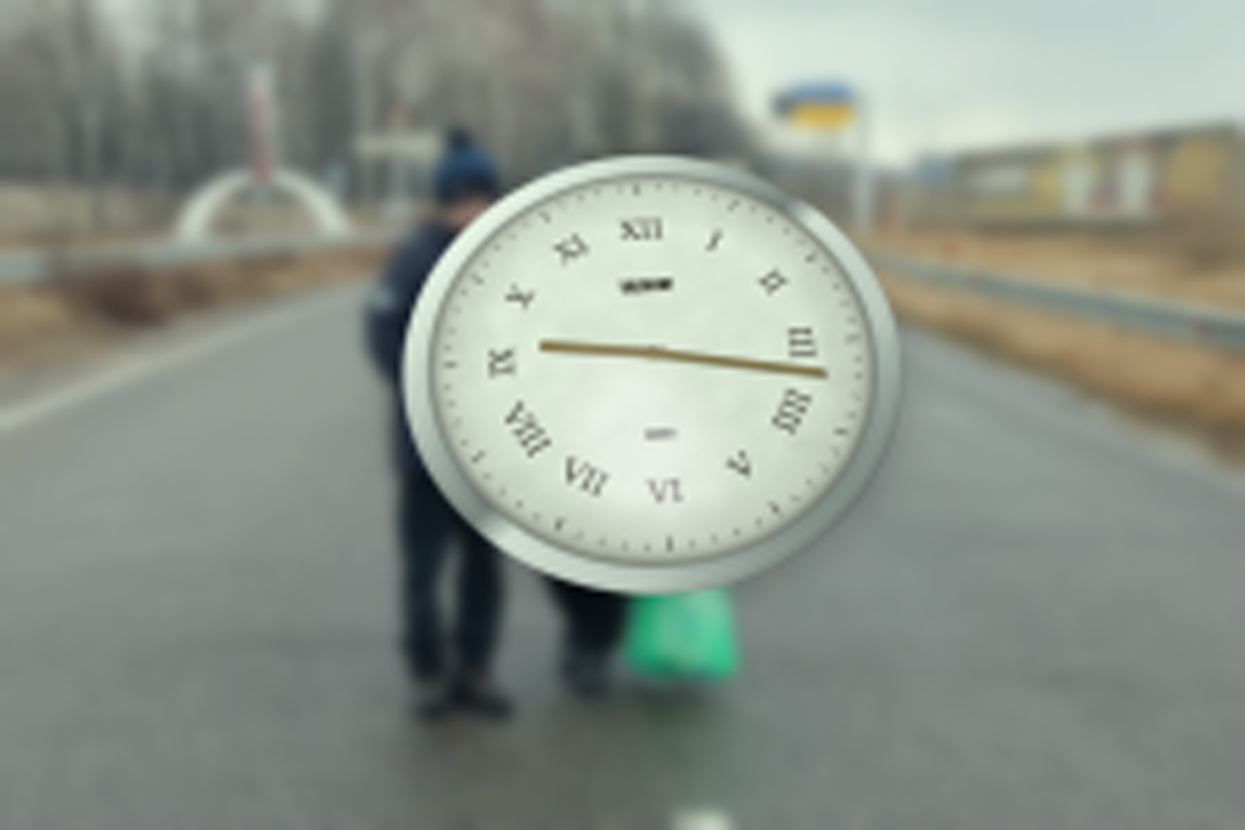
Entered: {"hour": 9, "minute": 17}
